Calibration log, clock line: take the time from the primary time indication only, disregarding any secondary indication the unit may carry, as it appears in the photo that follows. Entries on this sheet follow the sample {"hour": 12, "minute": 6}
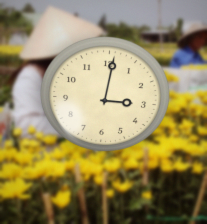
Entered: {"hour": 3, "minute": 1}
